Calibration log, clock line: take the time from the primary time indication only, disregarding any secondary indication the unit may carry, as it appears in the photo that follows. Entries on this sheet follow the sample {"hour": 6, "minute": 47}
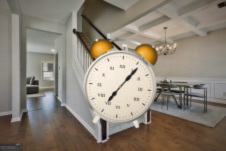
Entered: {"hour": 7, "minute": 6}
